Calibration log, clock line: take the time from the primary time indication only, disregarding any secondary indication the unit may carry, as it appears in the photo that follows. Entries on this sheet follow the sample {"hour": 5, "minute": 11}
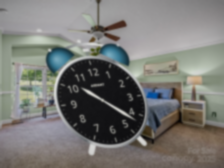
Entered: {"hour": 10, "minute": 22}
